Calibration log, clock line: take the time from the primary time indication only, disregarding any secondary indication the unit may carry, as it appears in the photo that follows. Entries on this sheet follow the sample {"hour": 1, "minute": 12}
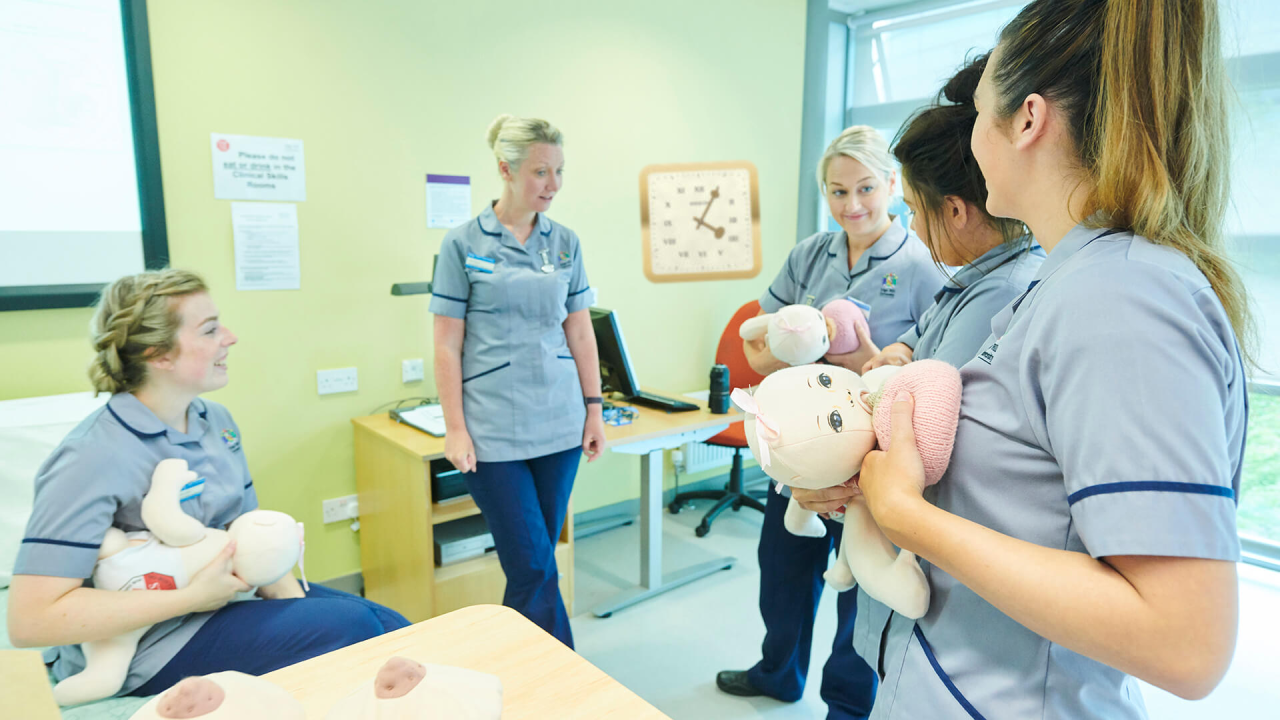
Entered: {"hour": 4, "minute": 5}
